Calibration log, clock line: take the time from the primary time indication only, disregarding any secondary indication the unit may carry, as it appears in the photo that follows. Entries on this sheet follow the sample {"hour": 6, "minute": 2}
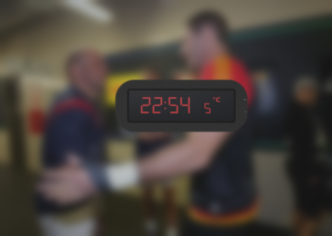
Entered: {"hour": 22, "minute": 54}
